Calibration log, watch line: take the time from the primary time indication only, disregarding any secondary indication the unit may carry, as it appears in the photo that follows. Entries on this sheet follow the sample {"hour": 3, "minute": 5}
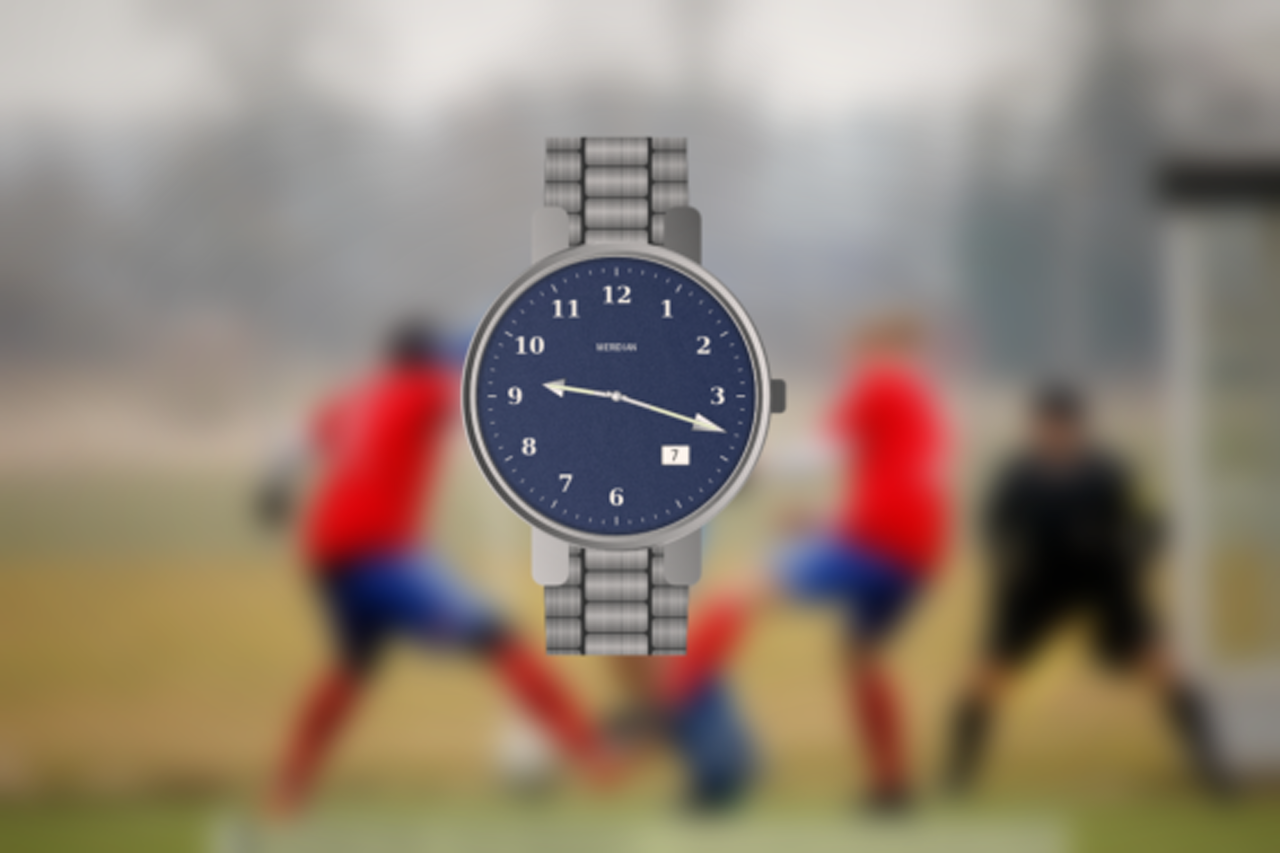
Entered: {"hour": 9, "minute": 18}
